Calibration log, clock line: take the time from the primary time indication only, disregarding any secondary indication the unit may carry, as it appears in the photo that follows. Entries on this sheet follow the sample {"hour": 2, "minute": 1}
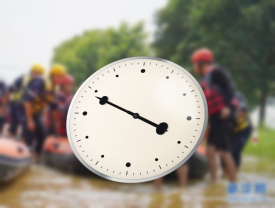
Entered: {"hour": 3, "minute": 49}
